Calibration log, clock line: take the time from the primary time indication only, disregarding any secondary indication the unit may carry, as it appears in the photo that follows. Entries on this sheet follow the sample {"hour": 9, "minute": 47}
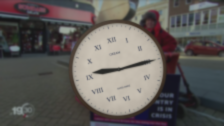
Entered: {"hour": 9, "minute": 15}
